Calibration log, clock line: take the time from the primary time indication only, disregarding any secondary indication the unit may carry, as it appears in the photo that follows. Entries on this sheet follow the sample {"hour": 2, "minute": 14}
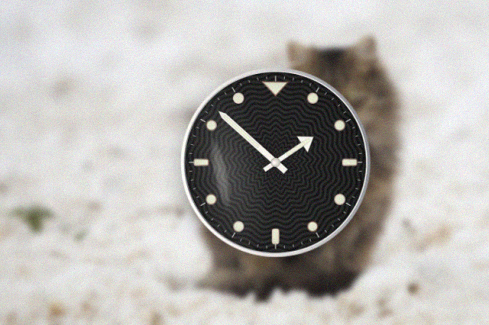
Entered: {"hour": 1, "minute": 52}
